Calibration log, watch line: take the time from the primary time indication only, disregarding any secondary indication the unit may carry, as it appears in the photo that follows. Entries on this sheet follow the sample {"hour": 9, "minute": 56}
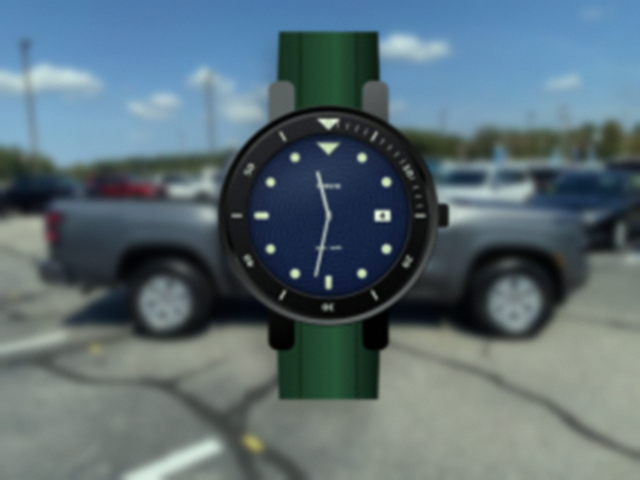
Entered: {"hour": 11, "minute": 32}
